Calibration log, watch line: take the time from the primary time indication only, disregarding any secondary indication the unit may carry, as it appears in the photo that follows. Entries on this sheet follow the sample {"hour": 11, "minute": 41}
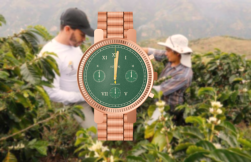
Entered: {"hour": 12, "minute": 1}
